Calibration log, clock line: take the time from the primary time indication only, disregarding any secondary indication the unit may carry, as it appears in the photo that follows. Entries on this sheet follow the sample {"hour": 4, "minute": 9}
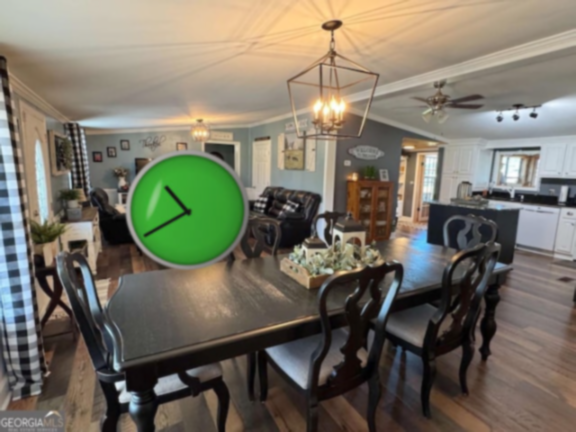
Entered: {"hour": 10, "minute": 40}
